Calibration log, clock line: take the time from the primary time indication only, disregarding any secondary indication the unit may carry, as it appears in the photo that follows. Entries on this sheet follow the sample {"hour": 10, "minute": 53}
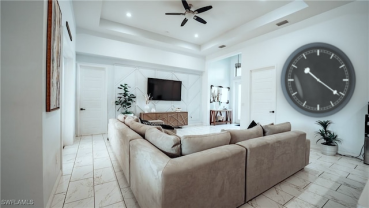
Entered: {"hour": 10, "minute": 21}
